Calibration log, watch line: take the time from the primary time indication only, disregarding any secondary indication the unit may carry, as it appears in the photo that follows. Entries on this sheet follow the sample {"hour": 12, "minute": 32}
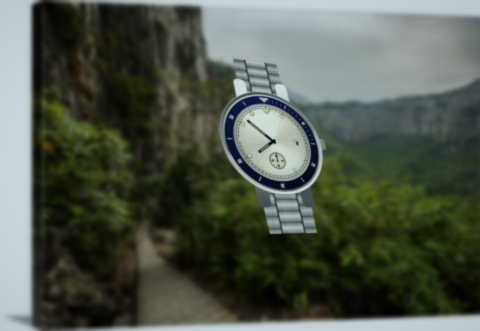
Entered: {"hour": 7, "minute": 52}
